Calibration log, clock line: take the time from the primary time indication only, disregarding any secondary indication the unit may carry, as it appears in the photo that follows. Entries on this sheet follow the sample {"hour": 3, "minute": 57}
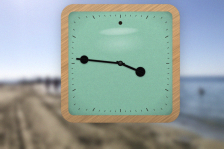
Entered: {"hour": 3, "minute": 46}
